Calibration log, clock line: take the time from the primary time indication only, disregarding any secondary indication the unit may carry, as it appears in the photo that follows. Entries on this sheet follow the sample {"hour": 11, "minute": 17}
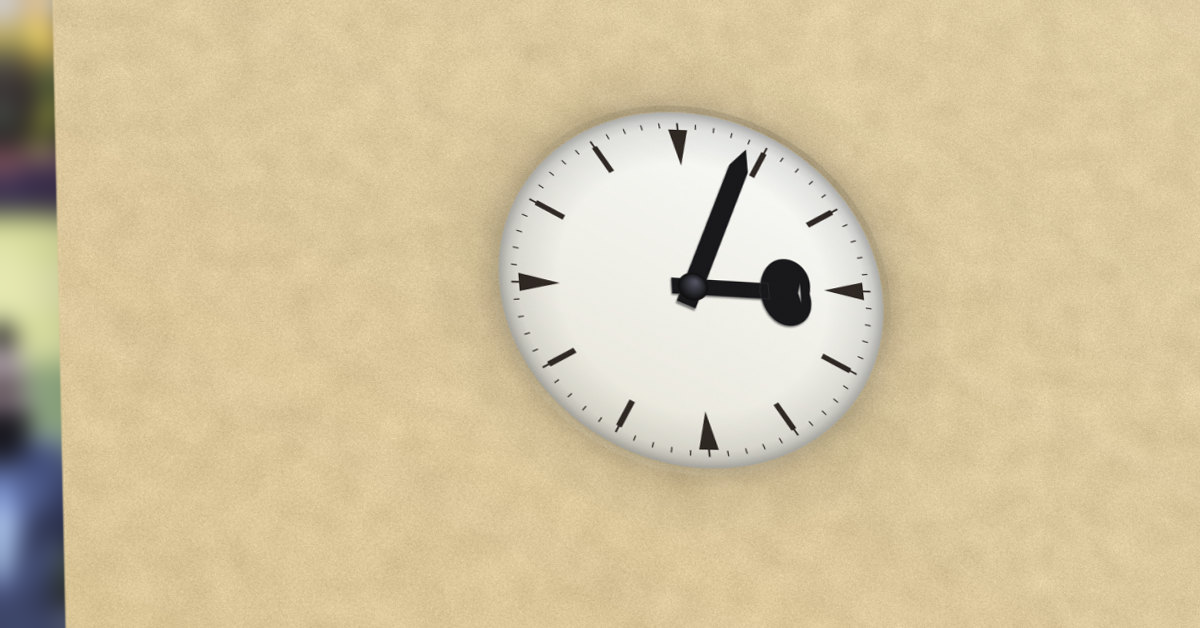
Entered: {"hour": 3, "minute": 4}
